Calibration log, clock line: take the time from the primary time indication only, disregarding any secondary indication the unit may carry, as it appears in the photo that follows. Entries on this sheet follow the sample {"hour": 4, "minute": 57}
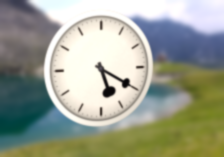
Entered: {"hour": 5, "minute": 20}
